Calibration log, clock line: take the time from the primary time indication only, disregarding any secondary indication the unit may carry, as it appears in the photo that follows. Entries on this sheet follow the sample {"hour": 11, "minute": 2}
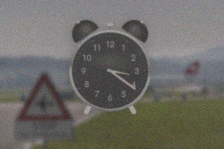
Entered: {"hour": 3, "minute": 21}
